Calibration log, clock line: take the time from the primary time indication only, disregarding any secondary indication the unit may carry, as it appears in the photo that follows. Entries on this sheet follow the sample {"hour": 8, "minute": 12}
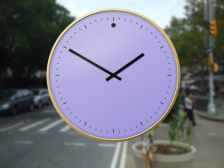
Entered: {"hour": 1, "minute": 50}
